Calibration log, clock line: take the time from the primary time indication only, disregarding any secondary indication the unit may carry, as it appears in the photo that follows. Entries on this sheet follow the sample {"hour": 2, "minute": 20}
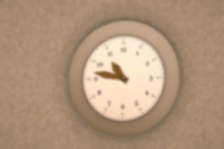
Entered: {"hour": 10, "minute": 47}
